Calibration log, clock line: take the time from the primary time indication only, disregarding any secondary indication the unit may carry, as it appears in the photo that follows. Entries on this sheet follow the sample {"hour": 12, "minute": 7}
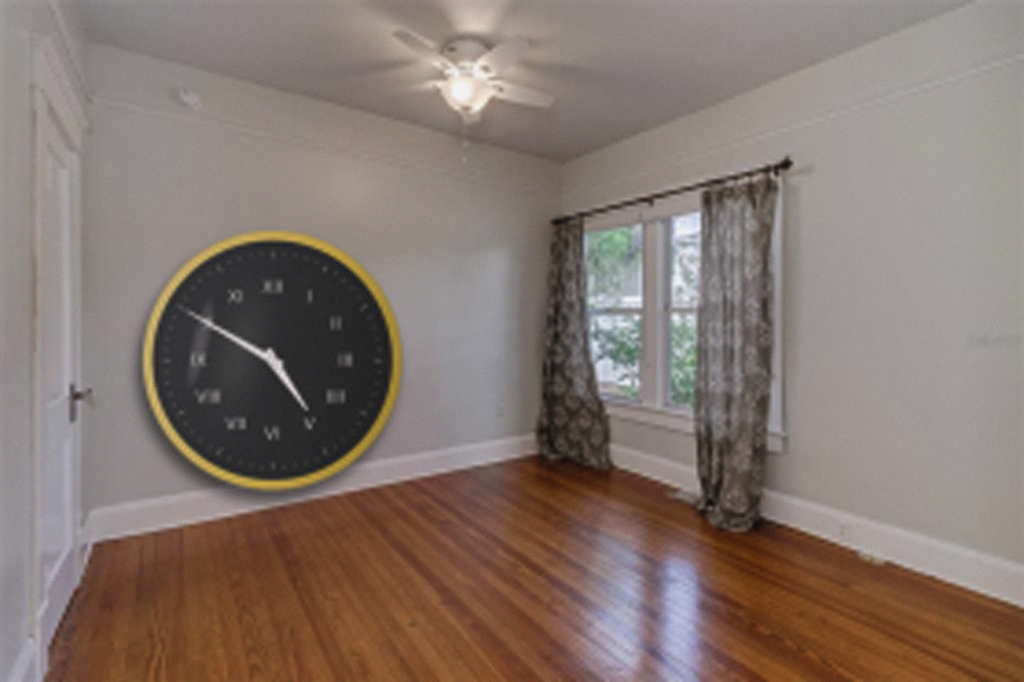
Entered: {"hour": 4, "minute": 50}
